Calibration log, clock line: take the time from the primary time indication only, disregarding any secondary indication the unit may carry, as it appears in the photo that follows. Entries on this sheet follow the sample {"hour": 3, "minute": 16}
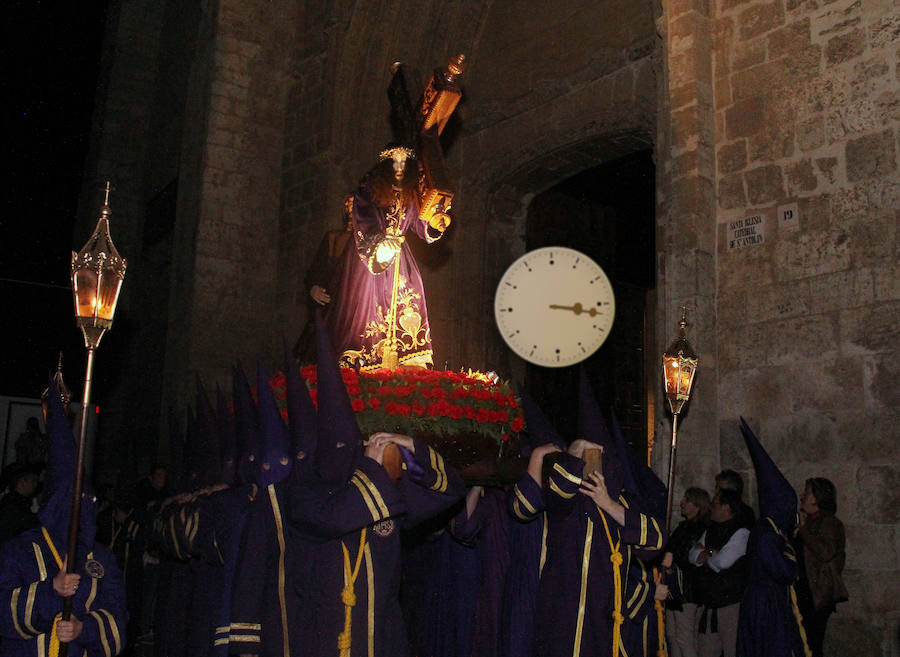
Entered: {"hour": 3, "minute": 17}
